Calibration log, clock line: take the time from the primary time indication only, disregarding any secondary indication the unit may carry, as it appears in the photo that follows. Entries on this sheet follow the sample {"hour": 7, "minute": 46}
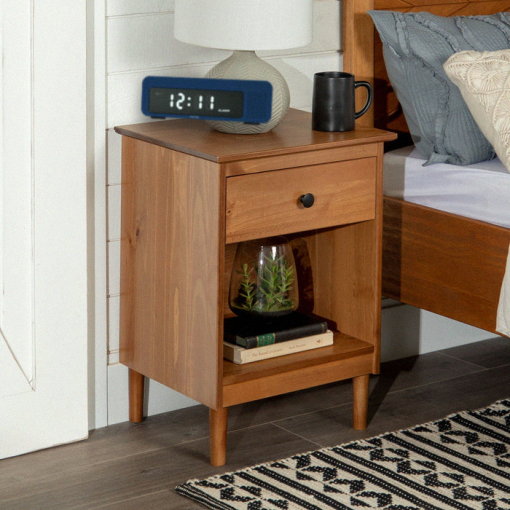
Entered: {"hour": 12, "minute": 11}
